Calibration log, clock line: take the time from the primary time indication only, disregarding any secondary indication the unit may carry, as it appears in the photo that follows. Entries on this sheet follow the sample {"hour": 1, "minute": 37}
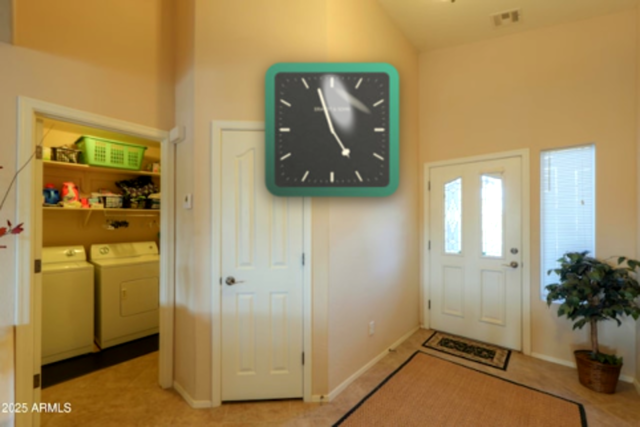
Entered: {"hour": 4, "minute": 57}
